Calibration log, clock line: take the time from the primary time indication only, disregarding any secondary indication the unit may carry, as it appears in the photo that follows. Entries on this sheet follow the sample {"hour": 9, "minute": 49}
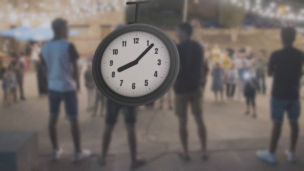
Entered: {"hour": 8, "minute": 7}
